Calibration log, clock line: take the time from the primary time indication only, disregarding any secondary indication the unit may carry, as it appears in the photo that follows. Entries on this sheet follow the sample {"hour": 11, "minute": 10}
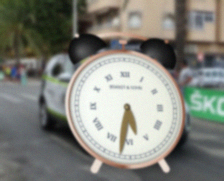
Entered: {"hour": 5, "minute": 32}
